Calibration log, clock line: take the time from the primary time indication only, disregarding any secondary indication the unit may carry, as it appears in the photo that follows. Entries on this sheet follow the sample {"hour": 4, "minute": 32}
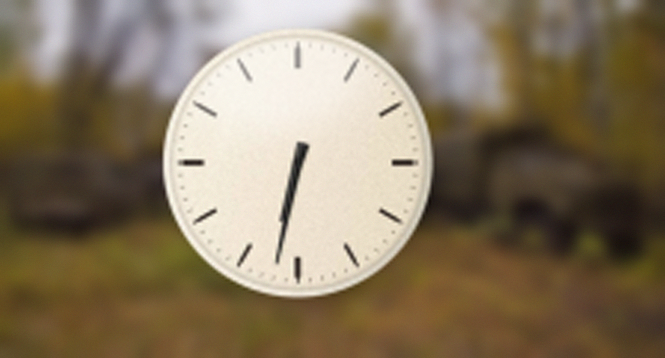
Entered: {"hour": 6, "minute": 32}
